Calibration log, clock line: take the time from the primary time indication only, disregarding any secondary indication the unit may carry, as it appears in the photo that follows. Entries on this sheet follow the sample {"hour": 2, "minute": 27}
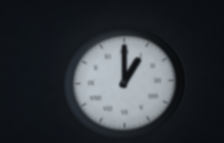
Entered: {"hour": 1, "minute": 0}
